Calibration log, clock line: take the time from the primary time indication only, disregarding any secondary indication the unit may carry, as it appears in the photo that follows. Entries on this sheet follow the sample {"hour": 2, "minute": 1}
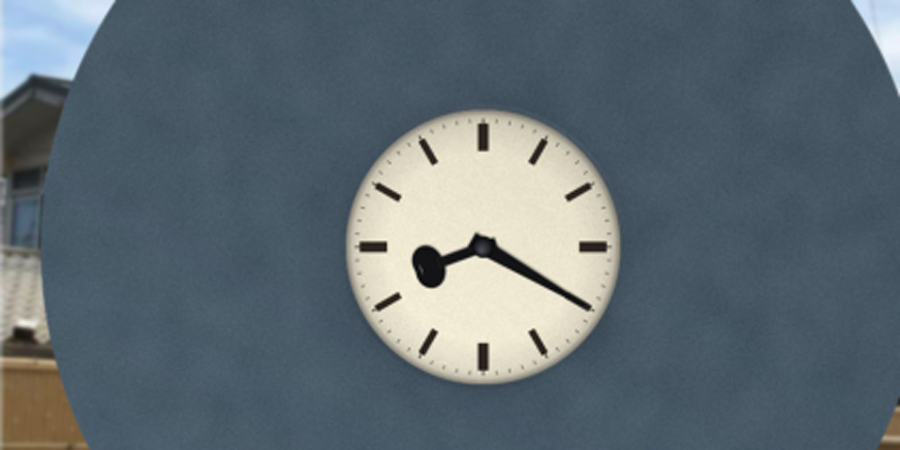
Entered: {"hour": 8, "minute": 20}
